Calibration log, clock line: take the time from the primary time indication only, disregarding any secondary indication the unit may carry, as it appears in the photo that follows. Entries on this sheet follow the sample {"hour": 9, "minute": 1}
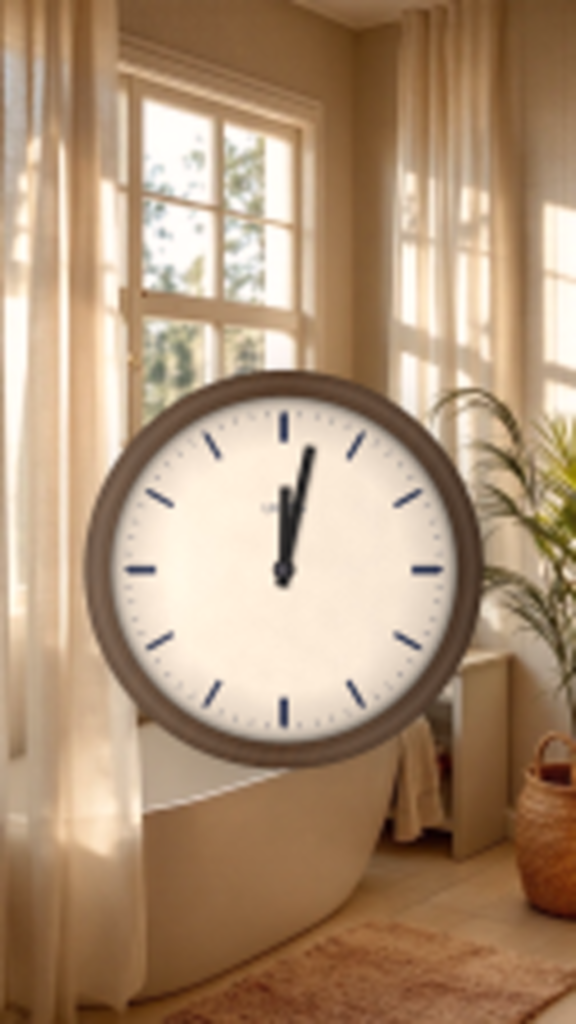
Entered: {"hour": 12, "minute": 2}
